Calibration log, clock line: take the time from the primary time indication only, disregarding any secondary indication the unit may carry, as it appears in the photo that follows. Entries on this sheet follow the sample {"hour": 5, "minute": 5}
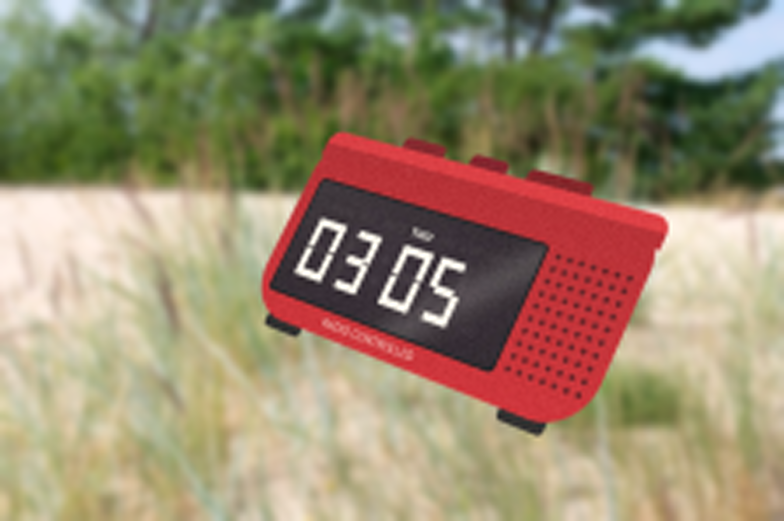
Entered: {"hour": 3, "minute": 5}
